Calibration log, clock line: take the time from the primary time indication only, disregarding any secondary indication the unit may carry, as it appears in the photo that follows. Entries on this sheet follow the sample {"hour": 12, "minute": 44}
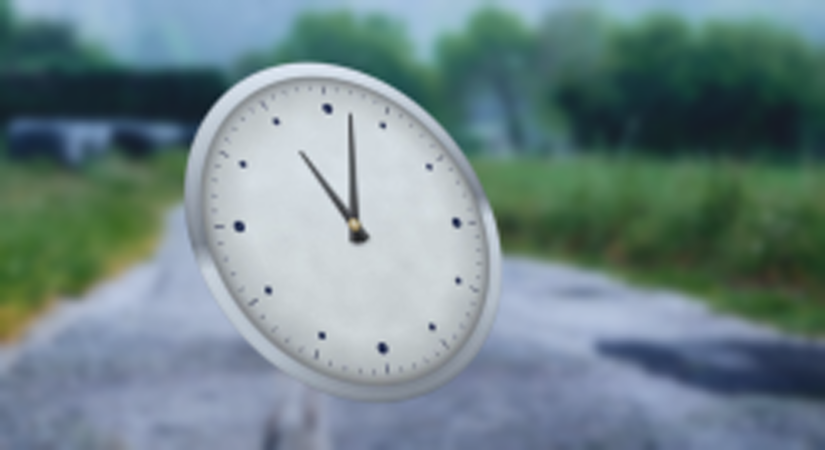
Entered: {"hour": 11, "minute": 2}
